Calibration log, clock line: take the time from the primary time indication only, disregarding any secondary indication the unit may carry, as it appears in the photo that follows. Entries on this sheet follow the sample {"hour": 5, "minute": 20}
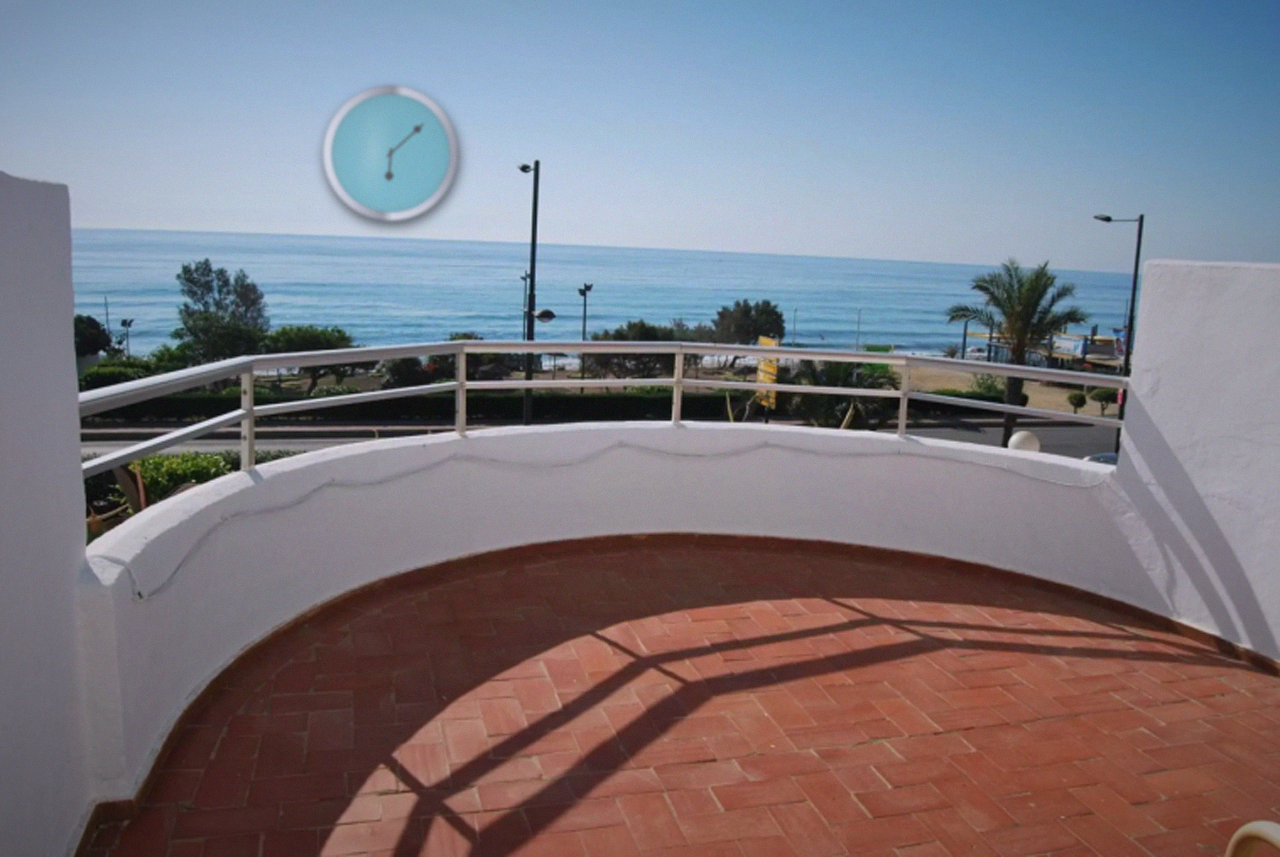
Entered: {"hour": 6, "minute": 8}
